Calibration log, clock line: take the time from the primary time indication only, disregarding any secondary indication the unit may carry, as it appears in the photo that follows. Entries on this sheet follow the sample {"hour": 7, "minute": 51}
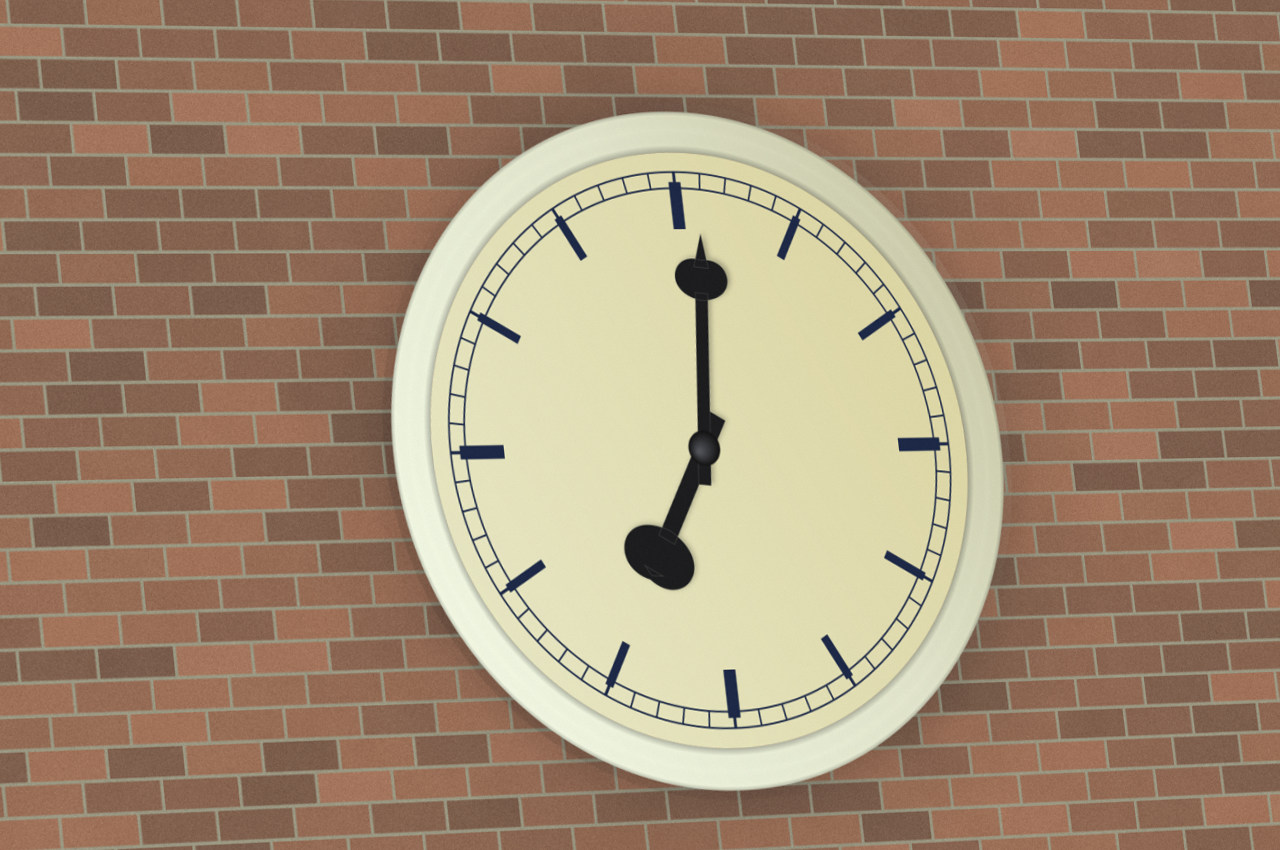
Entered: {"hour": 7, "minute": 1}
